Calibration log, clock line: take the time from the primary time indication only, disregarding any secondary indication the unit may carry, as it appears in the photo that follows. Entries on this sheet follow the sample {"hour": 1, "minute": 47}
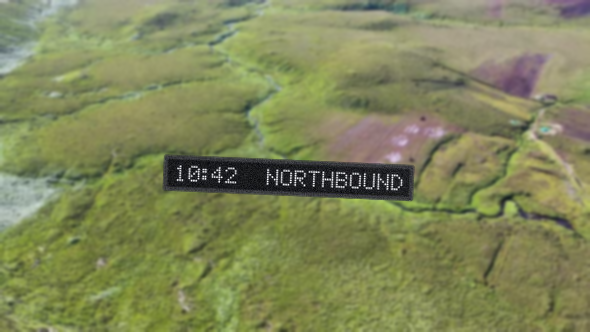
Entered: {"hour": 10, "minute": 42}
